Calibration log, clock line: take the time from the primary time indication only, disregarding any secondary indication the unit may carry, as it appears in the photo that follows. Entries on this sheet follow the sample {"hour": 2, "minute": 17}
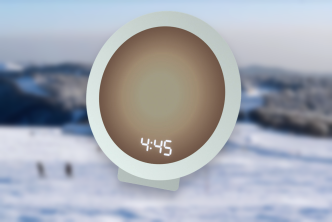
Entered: {"hour": 4, "minute": 45}
